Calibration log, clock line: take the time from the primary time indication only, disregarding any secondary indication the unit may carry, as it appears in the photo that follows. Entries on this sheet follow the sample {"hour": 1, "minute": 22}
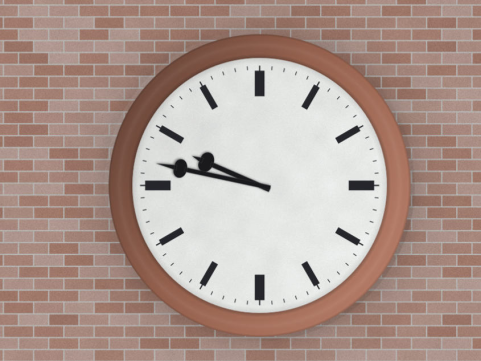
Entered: {"hour": 9, "minute": 47}
